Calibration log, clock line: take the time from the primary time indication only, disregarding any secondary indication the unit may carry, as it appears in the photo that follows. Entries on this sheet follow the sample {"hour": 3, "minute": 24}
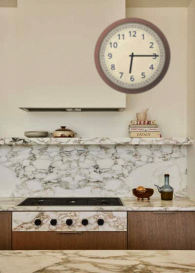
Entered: {"hour": 6, "minute": 15}
